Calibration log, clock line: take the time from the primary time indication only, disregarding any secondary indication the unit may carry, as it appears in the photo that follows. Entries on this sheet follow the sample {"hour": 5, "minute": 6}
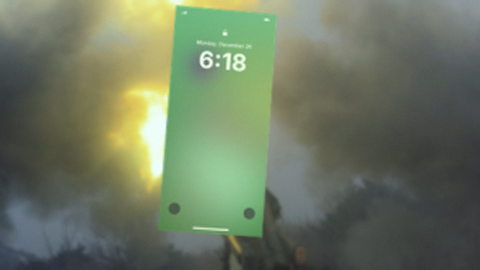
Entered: {"hour": 6, "minute": 18}
